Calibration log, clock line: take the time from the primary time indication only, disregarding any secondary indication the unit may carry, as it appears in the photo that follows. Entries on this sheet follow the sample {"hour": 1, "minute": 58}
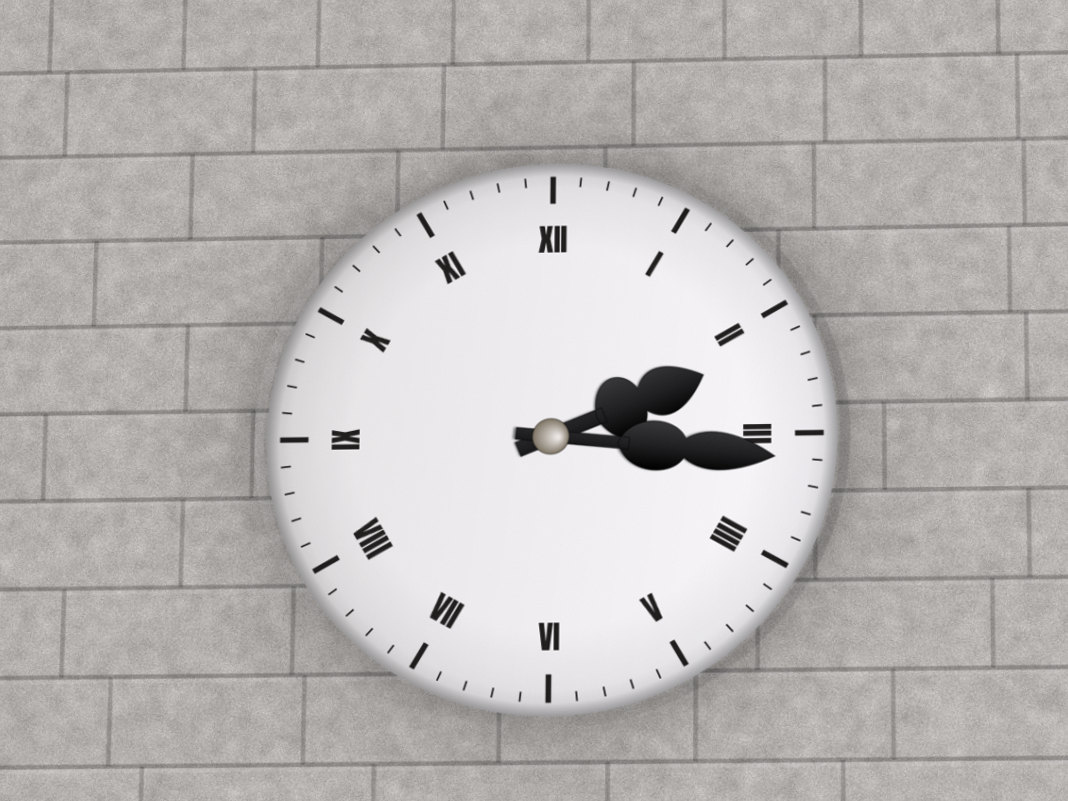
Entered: {"hour": 2, "minute": 16}
